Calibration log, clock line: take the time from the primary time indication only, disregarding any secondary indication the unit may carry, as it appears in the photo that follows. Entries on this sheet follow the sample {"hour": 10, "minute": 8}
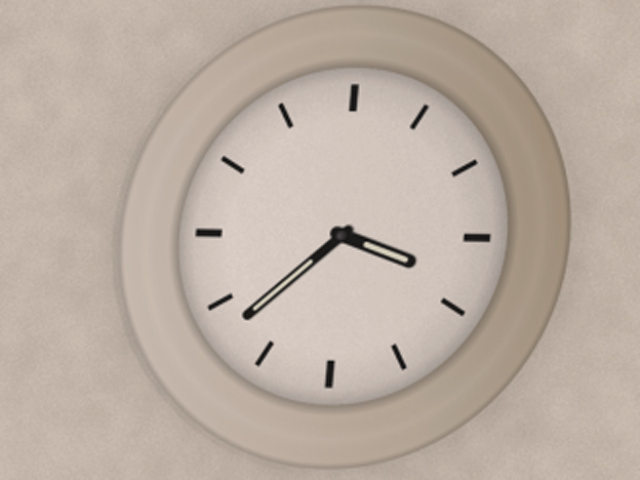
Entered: {"hour": 3, "minute": 38}
